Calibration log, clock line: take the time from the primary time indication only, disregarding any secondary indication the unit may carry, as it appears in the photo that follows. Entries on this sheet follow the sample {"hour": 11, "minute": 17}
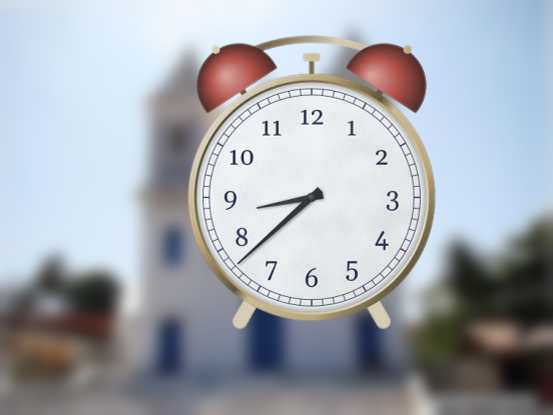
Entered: {"hour": 8, "minute": 38}
